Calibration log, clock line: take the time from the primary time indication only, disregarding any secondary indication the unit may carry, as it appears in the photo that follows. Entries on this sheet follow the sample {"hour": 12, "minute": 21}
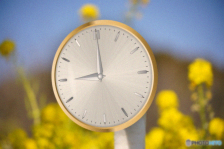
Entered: {"hour": 9, "minute": 0}
